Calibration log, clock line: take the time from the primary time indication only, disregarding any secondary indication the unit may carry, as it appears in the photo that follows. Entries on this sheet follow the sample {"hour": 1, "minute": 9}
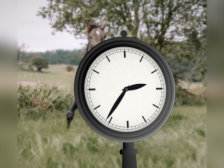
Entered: {"hour": 2, "minute": 36}
